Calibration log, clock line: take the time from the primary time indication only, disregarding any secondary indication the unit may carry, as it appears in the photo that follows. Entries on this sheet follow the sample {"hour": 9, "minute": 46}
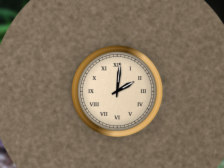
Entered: {"hour": 2, "minute": 1}
